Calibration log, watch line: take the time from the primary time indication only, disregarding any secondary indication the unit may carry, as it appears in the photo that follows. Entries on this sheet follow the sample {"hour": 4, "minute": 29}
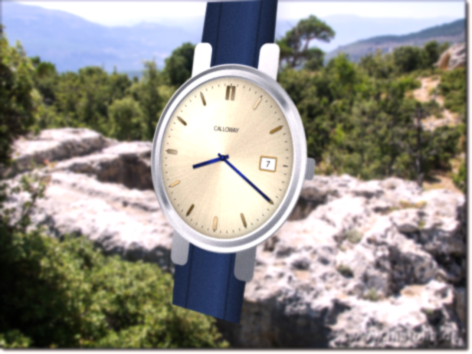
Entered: {"hour": 8, "minute": 20}
